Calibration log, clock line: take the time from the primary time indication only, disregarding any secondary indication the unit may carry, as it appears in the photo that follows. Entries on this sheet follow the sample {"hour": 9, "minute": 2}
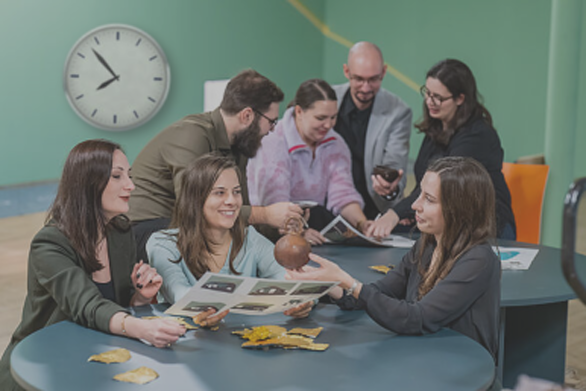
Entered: {"hour": 7, "minute": 53}
